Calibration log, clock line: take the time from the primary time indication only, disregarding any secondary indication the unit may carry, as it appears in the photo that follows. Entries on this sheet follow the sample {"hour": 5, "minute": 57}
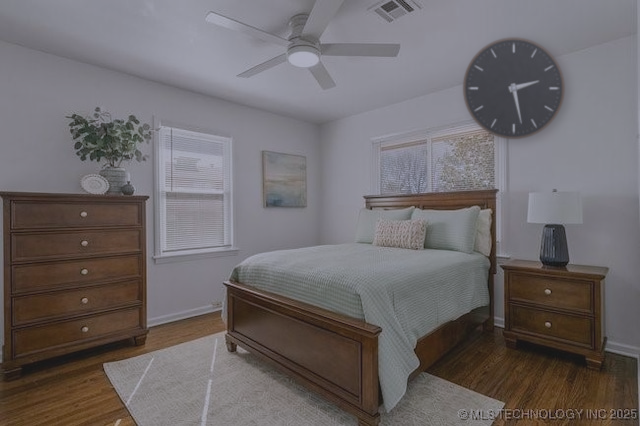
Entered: {"hour": 2, "minute": 28}
